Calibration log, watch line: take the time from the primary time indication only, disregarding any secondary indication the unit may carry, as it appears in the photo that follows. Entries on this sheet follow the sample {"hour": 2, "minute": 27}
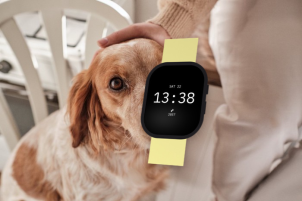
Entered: {"hour": 13, "minute": 38}
